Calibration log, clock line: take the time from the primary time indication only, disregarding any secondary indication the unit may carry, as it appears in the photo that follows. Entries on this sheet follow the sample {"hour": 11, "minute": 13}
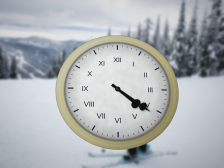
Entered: {"hour": 4, "minute": 21}
